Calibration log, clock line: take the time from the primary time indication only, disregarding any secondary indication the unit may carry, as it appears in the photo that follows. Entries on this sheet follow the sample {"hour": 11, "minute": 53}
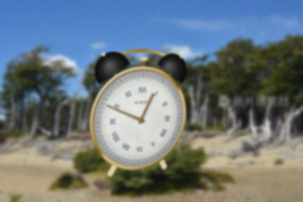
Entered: {"hour": 12, "minute": 49}
